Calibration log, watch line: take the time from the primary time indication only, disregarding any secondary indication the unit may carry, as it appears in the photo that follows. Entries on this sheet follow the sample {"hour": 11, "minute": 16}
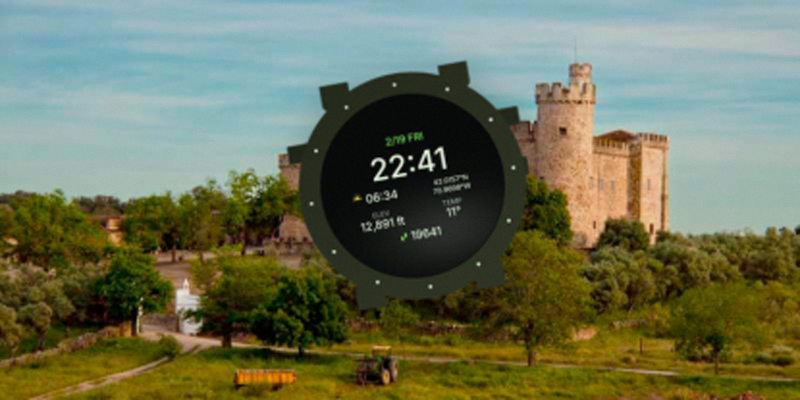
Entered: {"hour": 22, "minute": 41}
